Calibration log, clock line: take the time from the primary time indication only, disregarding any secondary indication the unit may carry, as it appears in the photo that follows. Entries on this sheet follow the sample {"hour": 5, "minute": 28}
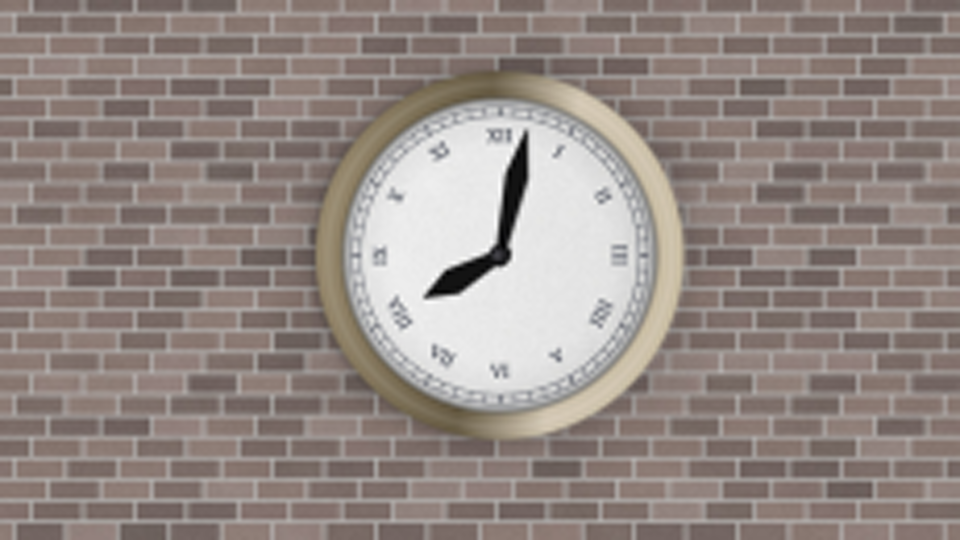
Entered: {"hour": 8, "minute": 2}
